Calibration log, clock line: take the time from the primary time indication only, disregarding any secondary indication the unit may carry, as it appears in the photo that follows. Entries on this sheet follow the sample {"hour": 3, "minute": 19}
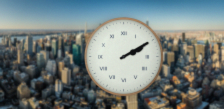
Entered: {"hour": 2, "minute": 10}
